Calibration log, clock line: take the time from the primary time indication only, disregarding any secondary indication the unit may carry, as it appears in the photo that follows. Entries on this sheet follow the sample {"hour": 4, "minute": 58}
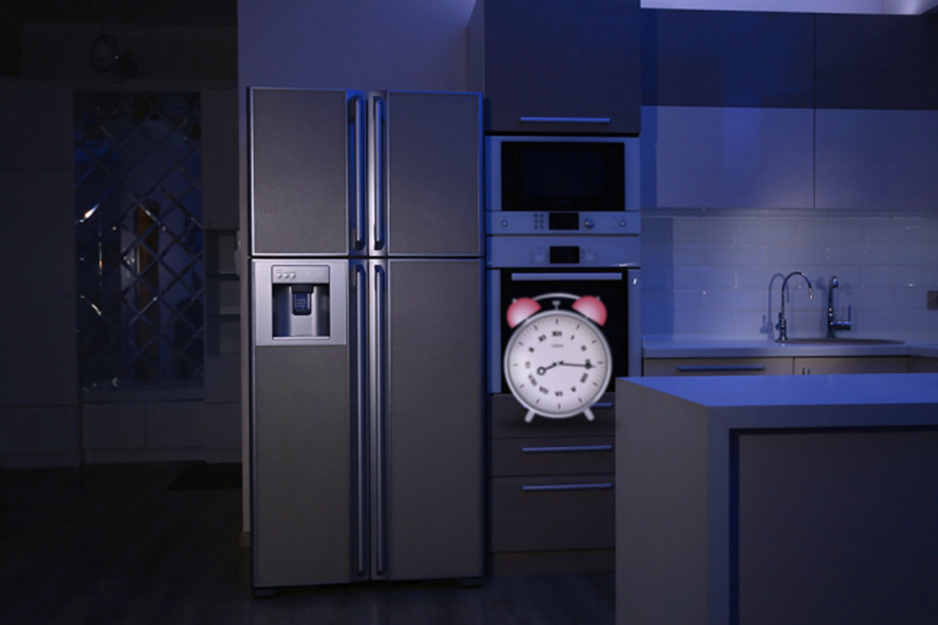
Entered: {"hour": 8, "minute": 16}
